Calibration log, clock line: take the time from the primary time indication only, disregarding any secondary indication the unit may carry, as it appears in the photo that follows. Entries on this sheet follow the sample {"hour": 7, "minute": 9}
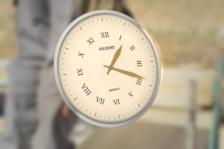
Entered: {"hour": 1, "minute": 19}
